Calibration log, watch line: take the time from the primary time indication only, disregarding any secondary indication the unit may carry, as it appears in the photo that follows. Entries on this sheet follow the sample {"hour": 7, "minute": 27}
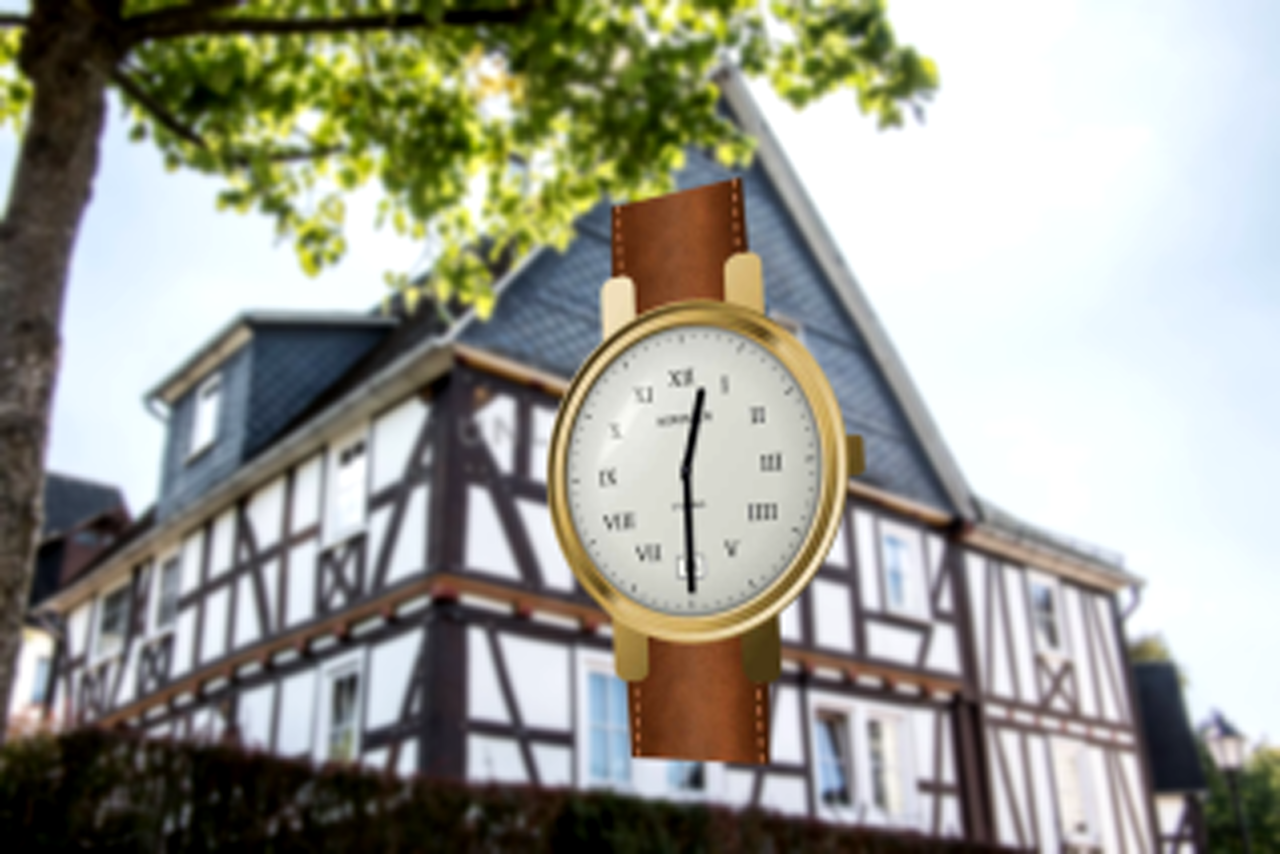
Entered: {"hour": 12, "minute": 30}
